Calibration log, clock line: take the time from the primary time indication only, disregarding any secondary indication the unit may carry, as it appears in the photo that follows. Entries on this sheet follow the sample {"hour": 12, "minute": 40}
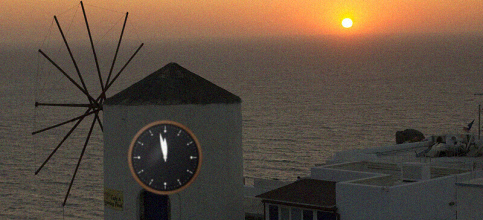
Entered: {"hour": 11, "minute": 58}
